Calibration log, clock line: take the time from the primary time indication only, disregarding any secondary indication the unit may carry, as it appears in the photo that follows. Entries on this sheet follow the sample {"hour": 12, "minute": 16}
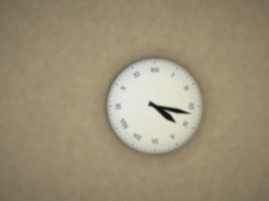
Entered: {"hour": 4, "minute": 17}
